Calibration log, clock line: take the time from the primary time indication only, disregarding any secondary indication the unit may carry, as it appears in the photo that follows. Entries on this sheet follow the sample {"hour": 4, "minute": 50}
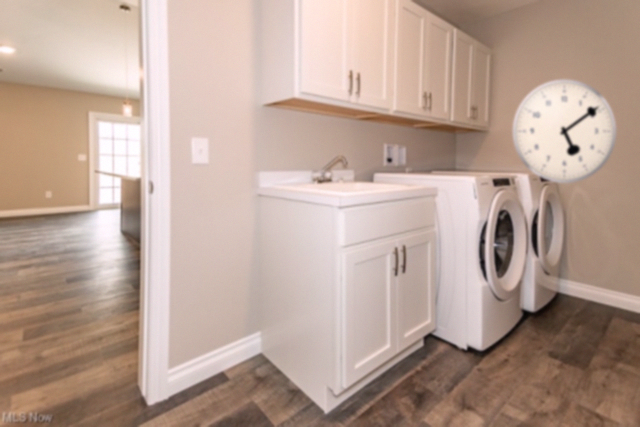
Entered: {"hour": 5, "minute": 9}
